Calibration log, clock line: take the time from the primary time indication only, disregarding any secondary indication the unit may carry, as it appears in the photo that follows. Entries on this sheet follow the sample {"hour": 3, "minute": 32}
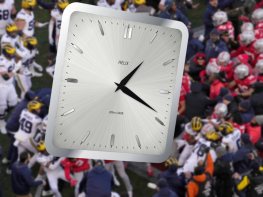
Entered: {"hour": 1, "minute": 19}
